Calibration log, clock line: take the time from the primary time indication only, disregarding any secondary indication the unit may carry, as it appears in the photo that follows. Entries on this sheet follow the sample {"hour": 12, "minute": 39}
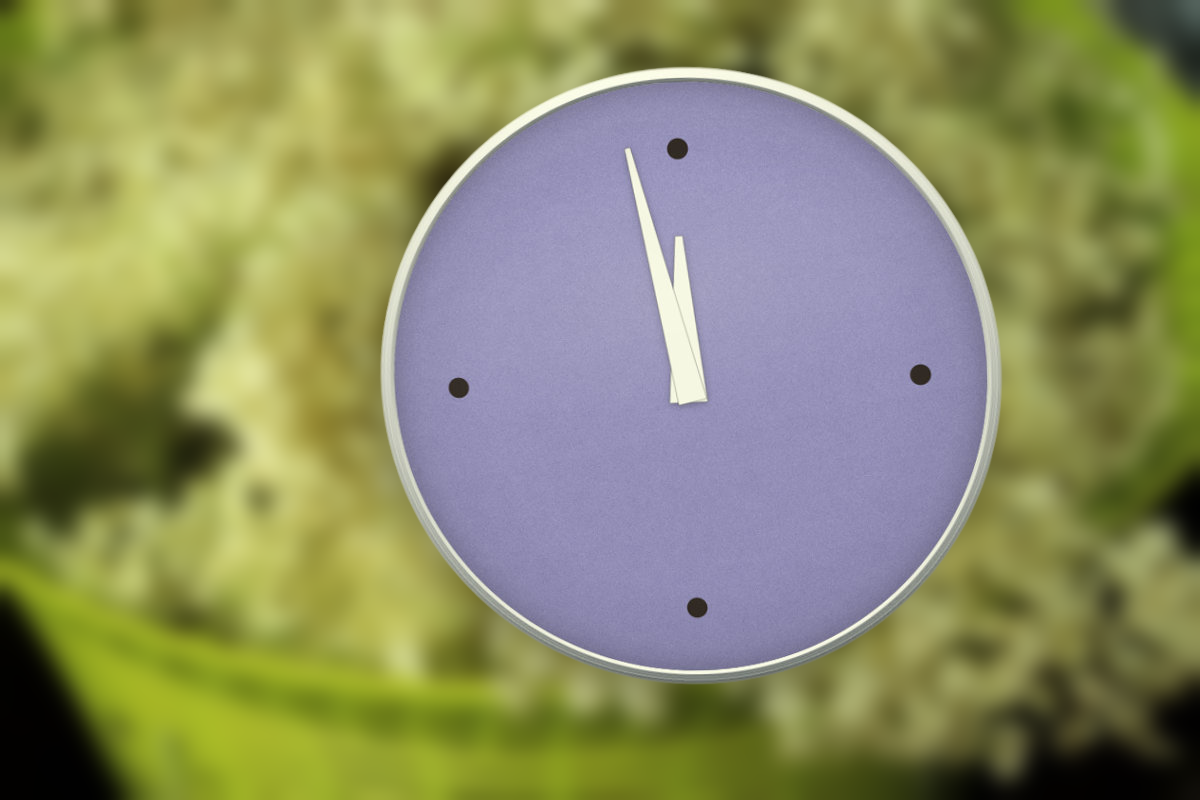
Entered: {"hour": 11, "minute": 58}
